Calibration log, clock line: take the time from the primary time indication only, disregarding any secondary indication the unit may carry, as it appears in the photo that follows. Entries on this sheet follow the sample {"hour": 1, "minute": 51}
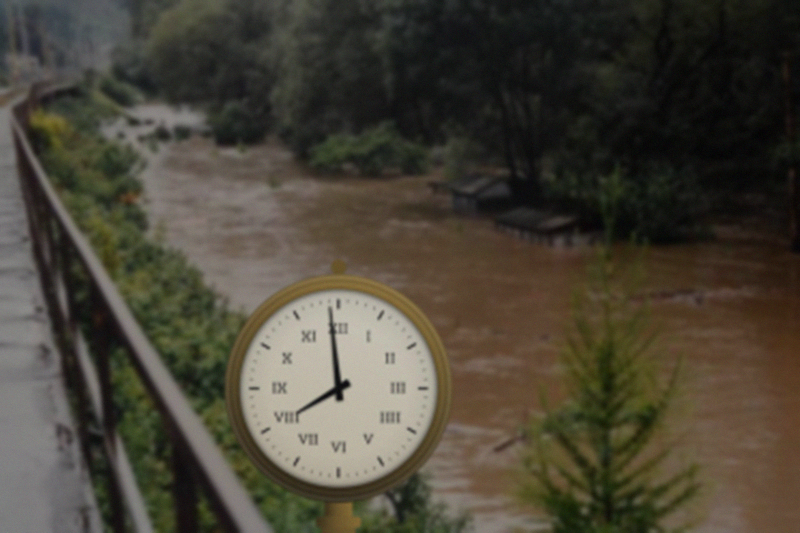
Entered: {"hour": 7, "minute": 59}
